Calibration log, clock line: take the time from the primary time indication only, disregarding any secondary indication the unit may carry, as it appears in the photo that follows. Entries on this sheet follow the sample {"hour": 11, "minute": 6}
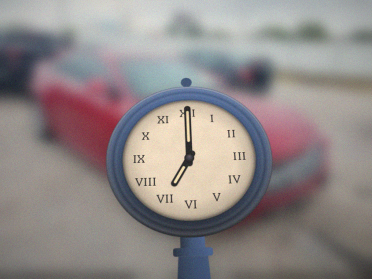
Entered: {"hour": 7, "minute": 0}
